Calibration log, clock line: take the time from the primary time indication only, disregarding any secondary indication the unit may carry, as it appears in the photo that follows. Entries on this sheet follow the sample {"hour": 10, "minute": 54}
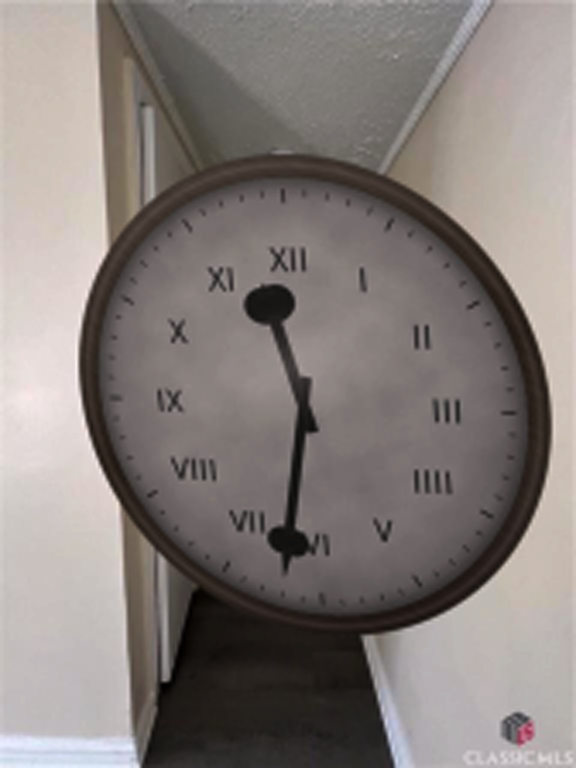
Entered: {"hour": 11, "minute": 32}
